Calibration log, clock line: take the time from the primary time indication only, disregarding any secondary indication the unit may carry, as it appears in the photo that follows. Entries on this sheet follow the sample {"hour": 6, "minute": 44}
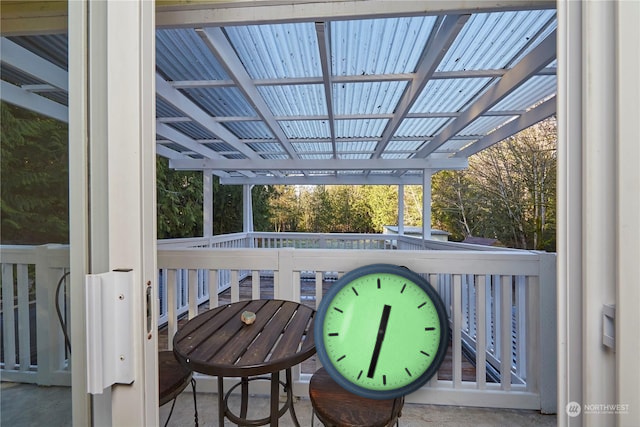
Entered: {"hour": 12, "minute": 33}
